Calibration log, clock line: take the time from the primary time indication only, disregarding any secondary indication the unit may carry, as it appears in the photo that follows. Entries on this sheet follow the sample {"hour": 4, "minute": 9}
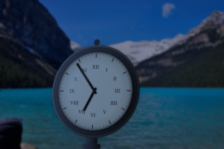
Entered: {"hour": 6, "minute": 54}
